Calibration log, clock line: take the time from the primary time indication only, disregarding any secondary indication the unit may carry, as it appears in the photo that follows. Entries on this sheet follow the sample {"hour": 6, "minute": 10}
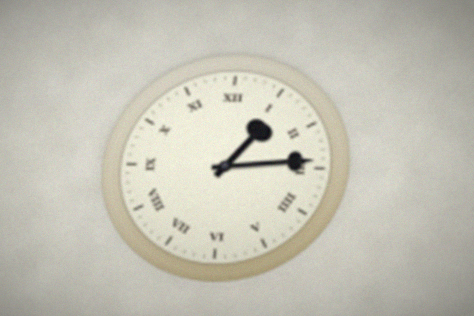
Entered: {"hour": 1, "minute": 14}
